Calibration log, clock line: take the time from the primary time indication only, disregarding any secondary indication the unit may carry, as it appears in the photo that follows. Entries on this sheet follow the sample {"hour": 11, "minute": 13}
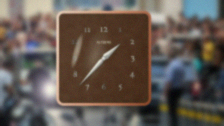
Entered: {"hour": 1, "minute": 37}
